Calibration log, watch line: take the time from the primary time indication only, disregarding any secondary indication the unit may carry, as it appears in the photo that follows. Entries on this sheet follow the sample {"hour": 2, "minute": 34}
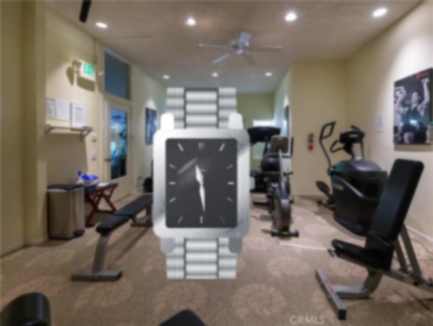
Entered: {"hour": 11, "minute": 29}
